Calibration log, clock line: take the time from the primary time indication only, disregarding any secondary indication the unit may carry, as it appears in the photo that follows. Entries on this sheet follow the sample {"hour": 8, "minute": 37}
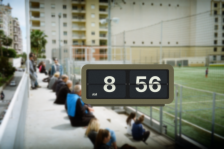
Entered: {"hour": 8, "minute": 56}
